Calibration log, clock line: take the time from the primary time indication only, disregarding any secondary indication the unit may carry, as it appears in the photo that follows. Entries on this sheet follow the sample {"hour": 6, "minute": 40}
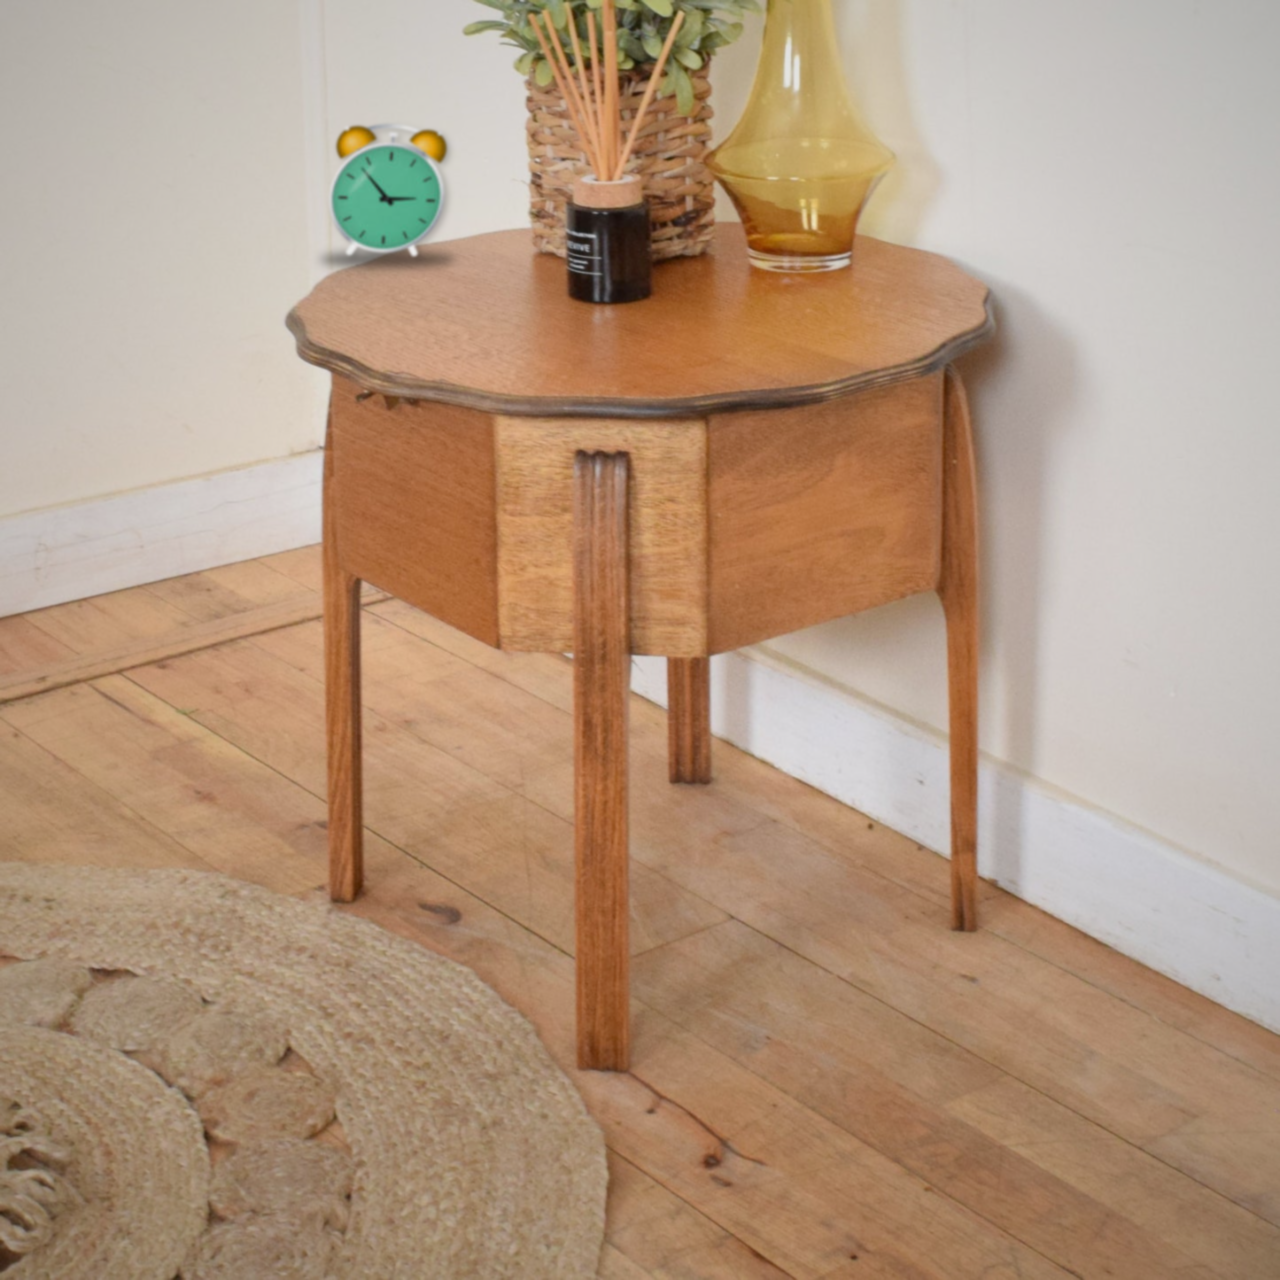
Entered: {"hour": 2, "minute": 53}
